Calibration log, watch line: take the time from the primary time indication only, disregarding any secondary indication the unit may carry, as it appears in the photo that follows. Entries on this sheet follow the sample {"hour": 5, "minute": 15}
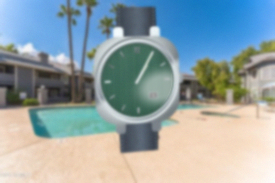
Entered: {"hour": 1, "minute": 5}
